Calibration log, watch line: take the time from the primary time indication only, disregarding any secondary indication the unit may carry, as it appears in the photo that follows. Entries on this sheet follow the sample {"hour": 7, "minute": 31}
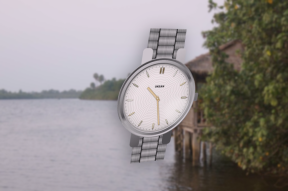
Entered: {"hour": 10, "minute": 28}
